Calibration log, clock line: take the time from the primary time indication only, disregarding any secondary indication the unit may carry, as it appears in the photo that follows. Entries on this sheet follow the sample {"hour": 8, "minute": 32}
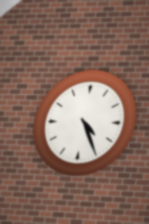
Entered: {"hour": 4, "minute": 25}
